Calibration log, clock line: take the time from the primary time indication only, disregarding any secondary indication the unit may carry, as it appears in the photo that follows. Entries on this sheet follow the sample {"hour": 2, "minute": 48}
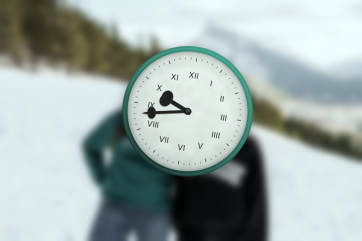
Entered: {"hour": 9, "minute": 43}
